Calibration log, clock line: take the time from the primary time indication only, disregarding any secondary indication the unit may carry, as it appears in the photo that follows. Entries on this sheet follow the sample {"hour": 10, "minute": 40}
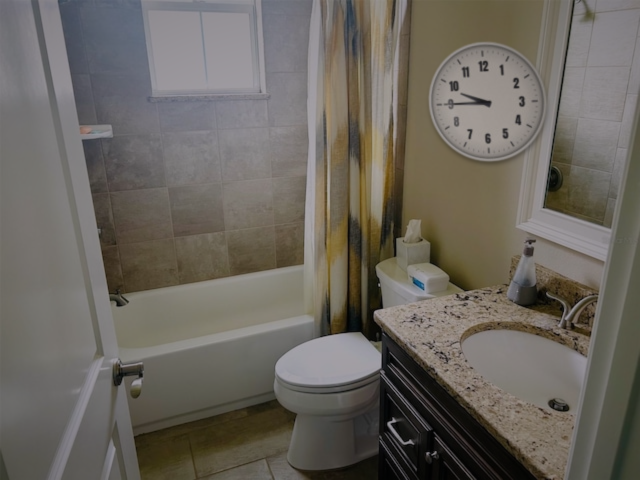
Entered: {"hour": 9, "minute": 45}
